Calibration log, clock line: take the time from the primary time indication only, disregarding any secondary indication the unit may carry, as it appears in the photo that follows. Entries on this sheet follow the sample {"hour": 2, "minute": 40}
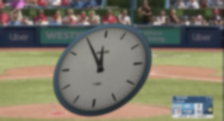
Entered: {"hour": 11, "minute": 55}
